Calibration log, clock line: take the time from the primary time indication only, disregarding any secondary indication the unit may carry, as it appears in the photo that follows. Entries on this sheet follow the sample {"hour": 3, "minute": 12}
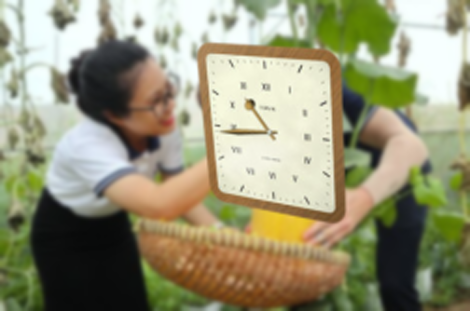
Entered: {"hour": 10, "minute": 44}
